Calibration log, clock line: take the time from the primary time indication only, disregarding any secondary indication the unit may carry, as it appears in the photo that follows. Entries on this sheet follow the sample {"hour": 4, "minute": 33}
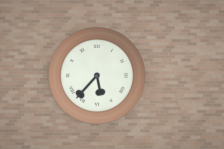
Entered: {"hour": 5, "minute": 37}
